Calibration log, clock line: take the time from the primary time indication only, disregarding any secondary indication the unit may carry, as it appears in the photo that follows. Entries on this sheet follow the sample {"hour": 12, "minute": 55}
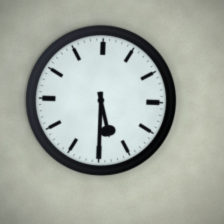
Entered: {"hour": 5, "minute": 30}
